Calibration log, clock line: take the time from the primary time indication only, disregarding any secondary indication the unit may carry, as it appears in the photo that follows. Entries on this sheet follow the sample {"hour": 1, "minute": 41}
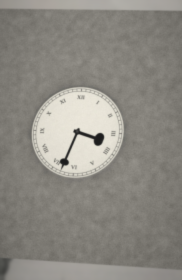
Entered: {"hour": 3, "minute": 33}
